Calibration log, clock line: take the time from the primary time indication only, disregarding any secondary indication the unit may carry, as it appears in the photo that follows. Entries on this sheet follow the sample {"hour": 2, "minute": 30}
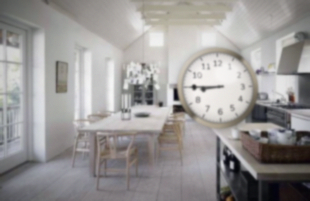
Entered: {"hour": 8, "minute": 45}
